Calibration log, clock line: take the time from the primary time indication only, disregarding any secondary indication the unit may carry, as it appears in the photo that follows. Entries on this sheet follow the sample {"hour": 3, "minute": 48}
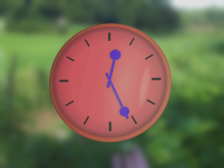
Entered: {"hour": 12, "minute": 26}
